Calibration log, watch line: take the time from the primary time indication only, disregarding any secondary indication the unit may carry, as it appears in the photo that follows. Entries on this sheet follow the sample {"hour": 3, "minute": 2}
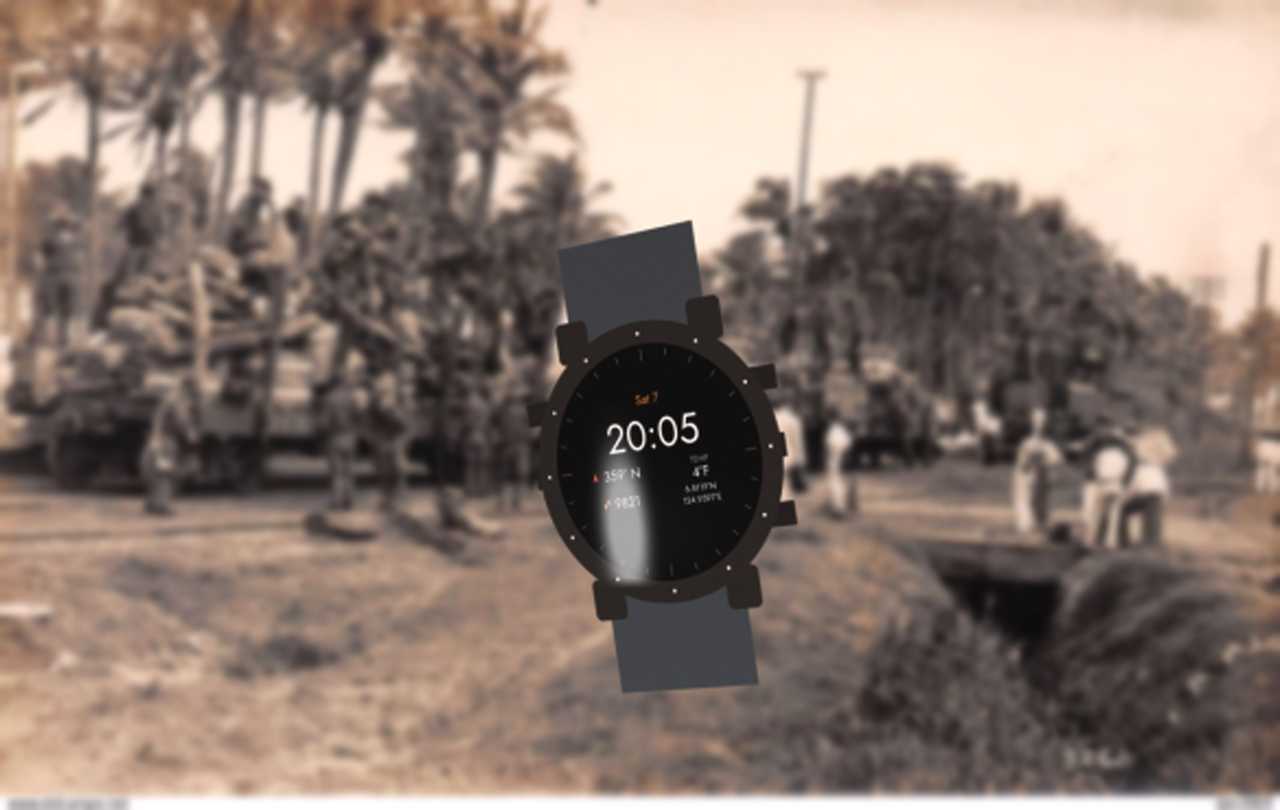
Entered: {"hour": 20, "minute": 5}
